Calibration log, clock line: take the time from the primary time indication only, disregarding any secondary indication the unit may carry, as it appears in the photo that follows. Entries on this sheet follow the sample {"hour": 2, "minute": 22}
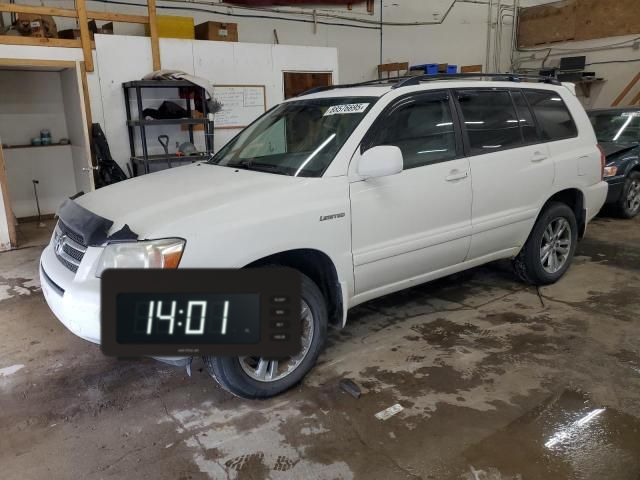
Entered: {"hour": 14, "minute": 1}
